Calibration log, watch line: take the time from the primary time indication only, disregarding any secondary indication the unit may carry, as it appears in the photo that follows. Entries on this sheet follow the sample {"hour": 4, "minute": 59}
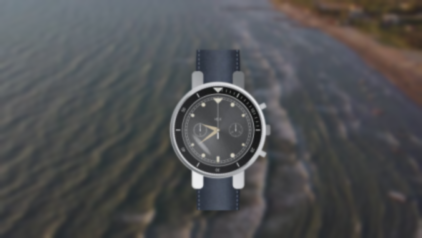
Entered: {"hour": 9, "minute": 39}
